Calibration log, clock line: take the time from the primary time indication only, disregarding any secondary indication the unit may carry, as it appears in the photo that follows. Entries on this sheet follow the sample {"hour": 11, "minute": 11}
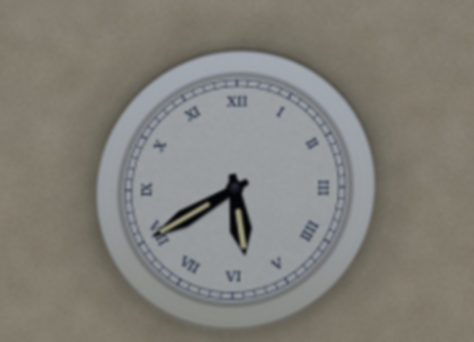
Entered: {"hour": 5, "minute": 40}
